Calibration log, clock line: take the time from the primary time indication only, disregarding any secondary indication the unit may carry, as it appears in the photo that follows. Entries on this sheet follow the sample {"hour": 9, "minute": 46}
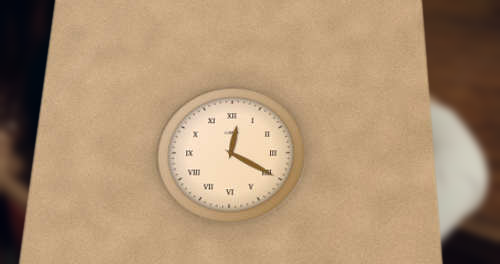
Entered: {"hour": 12, "minute": 20}
